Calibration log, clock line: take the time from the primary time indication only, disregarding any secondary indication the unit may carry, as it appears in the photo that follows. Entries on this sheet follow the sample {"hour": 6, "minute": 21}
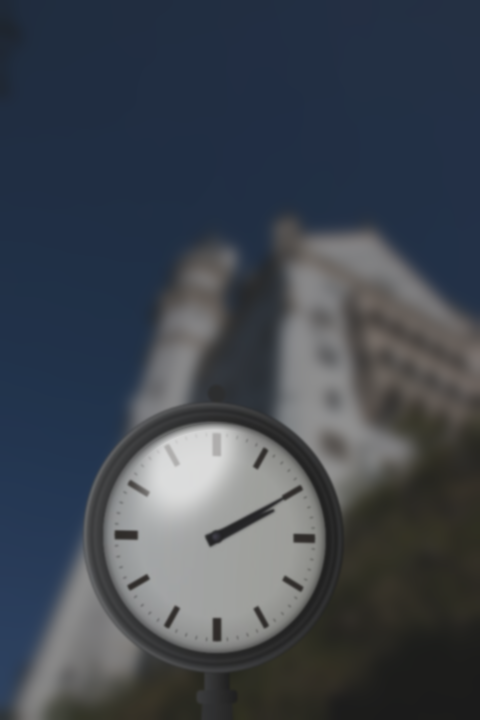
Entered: {"hour": 2, "minute": 10}
